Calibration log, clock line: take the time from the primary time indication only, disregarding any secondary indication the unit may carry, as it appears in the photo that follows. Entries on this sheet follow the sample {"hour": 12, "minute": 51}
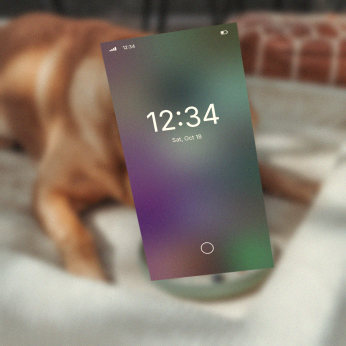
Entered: {"hour": 12, "minute": 34}
